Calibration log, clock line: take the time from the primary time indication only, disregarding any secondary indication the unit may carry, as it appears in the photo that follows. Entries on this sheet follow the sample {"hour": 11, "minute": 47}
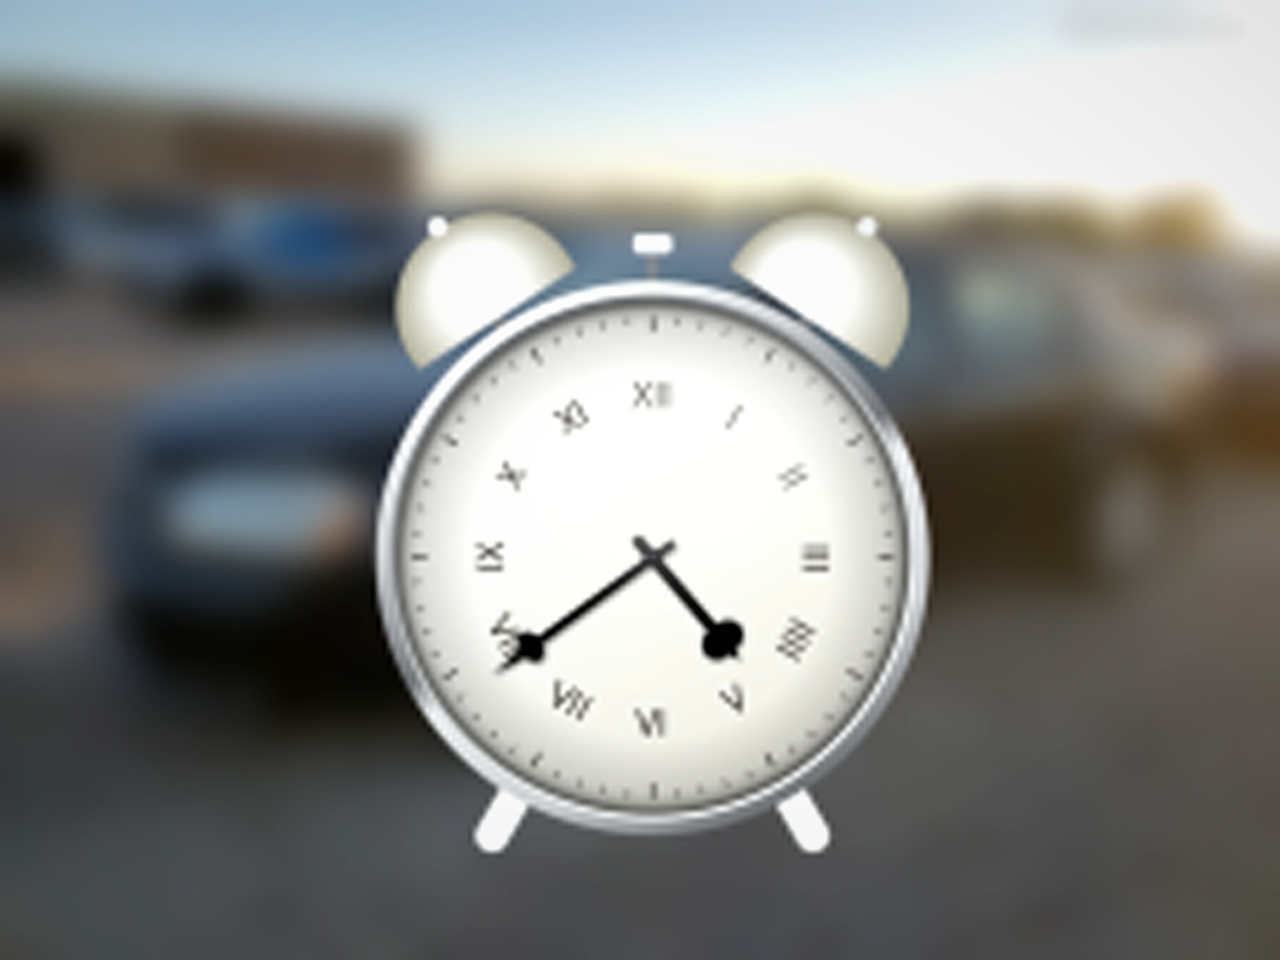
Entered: {"hour": 4, "minute": 39}
